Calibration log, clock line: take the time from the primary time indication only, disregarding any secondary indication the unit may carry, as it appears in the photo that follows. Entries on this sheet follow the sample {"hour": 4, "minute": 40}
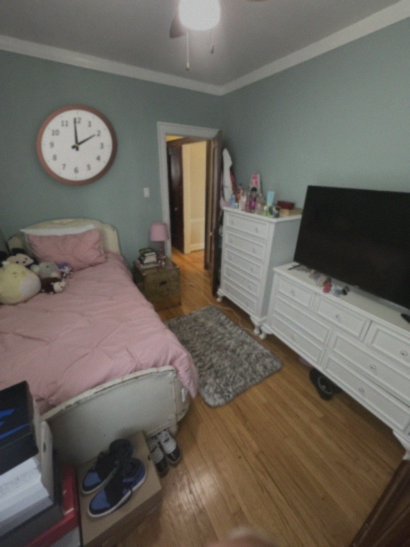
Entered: {"hour": 1, "minute": 59}
